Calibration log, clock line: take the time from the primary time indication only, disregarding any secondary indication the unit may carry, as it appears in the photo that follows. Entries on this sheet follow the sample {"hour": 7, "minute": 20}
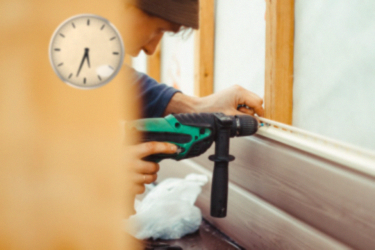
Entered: {"hour": 5, "minute": 33}
